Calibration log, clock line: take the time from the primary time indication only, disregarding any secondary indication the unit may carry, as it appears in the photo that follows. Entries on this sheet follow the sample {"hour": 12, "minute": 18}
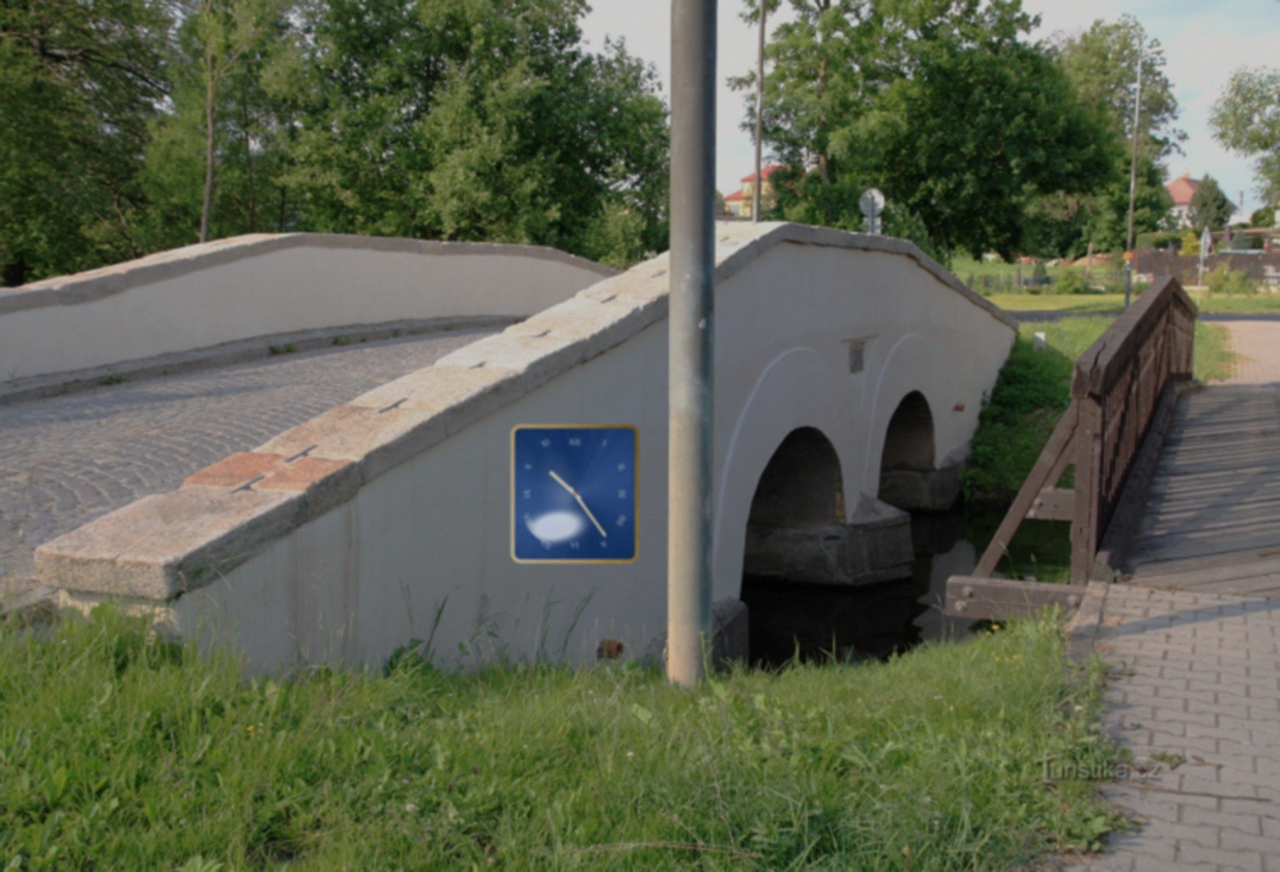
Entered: {"hour": 10, "minute": 24}
